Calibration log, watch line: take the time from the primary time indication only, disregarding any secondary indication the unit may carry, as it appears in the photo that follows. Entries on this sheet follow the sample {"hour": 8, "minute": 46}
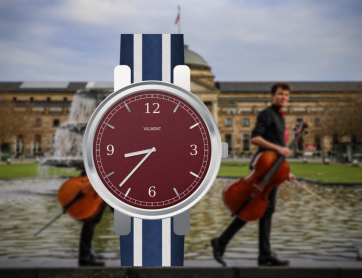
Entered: {"hour": 8, "minute": 37}
